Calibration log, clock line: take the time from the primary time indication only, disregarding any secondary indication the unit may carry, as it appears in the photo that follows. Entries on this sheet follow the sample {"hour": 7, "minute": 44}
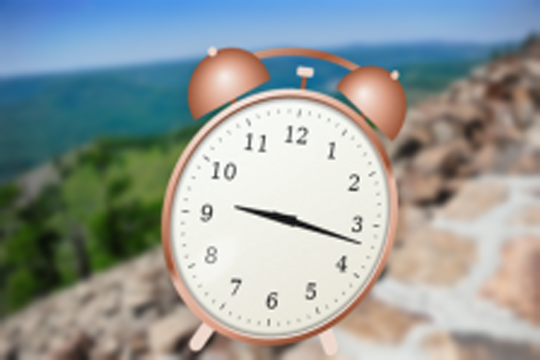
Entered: {"hour": 9, "minute": 17}
